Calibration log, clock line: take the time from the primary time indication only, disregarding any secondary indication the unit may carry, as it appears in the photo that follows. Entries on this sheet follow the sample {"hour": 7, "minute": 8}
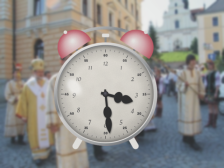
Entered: {"hour": 3, "minute": 29}
